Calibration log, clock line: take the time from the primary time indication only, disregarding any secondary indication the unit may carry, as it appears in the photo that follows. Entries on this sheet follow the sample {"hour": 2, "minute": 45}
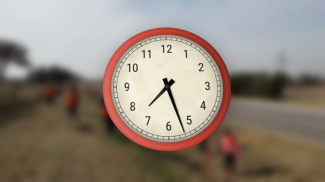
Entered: {"hour": 7, "minute": 27}
